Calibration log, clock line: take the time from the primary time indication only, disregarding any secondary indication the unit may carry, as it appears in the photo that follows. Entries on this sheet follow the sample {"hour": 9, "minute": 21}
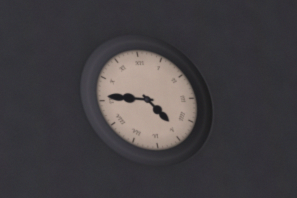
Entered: {"hour": 4, "minute": 46}
